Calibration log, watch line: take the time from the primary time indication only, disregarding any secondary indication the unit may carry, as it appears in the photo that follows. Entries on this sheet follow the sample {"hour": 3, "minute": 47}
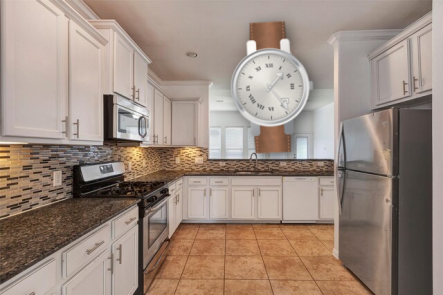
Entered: {"hour": 1, "minute": 24}
